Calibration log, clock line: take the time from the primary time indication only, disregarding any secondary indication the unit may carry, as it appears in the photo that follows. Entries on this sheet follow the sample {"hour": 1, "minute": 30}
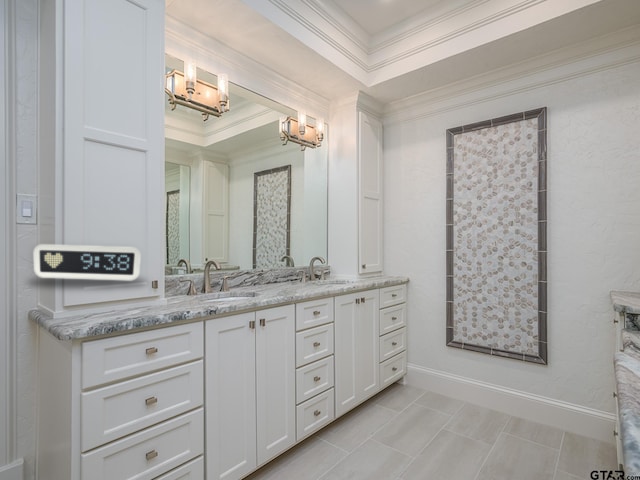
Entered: {"hour": 9, "minute": 38}
